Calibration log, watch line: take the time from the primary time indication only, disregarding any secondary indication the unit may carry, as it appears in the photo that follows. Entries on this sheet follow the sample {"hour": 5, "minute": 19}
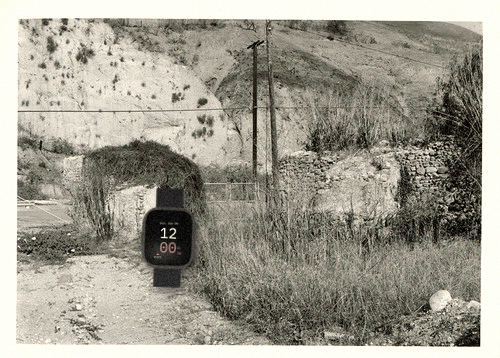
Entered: {"hour": 12, "minute": 0}
